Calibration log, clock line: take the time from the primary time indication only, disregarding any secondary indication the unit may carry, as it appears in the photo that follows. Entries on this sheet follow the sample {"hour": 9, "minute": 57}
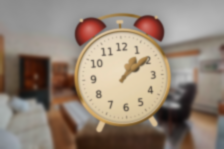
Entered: {"hour": 1, "minute": 9}
